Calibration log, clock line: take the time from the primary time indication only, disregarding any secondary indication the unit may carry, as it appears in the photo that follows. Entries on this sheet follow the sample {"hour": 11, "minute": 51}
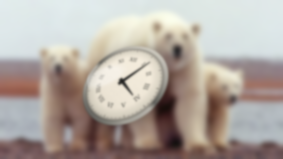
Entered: {"hour": 4, "minute": 6}
